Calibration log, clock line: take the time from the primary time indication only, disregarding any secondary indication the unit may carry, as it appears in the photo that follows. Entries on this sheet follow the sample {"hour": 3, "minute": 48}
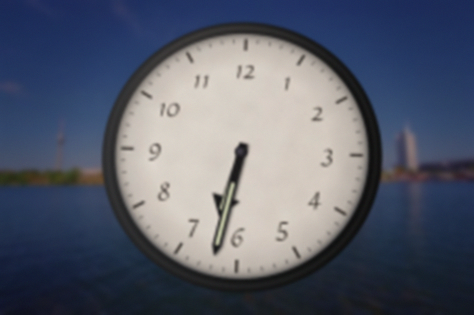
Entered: {"hour": 6, "minute": 32}
